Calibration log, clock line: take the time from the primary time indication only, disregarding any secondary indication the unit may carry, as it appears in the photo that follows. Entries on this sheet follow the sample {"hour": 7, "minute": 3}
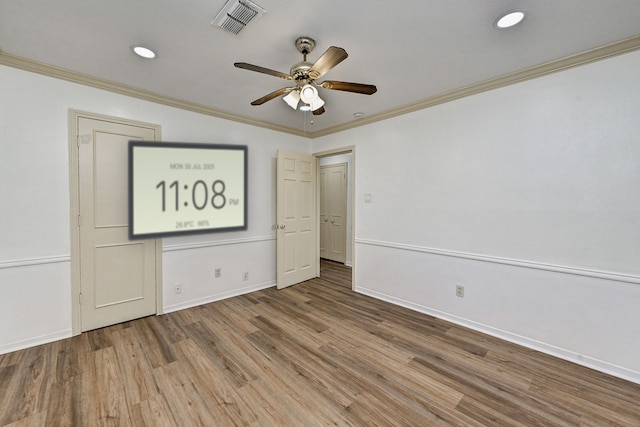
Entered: {"hour": 11, "minute": 8}
